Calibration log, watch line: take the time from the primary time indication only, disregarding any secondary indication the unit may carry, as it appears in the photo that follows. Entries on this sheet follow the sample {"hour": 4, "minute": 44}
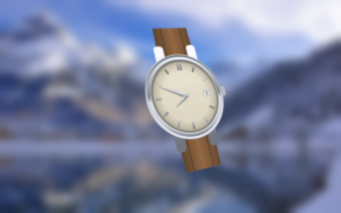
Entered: {"hour": 7, "minute": 49}
